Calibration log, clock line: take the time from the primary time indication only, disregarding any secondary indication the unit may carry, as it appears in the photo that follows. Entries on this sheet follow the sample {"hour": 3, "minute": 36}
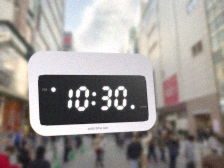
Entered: {"hour": 10, "minute": 30}
